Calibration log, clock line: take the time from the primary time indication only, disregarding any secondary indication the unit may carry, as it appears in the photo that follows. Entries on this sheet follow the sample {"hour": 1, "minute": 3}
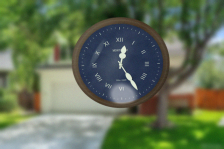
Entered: {"hour": 12, "minute": 25}
